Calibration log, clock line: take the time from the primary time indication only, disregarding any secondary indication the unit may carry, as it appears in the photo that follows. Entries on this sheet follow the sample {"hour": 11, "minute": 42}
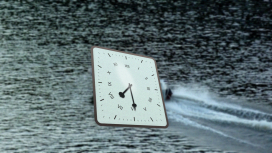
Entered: {"hour": 7, "minute": 29}
